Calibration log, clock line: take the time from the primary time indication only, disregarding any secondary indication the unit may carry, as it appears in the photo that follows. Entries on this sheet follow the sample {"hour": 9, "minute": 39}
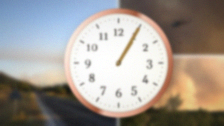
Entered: {"hour": 1, "minute": 5}
